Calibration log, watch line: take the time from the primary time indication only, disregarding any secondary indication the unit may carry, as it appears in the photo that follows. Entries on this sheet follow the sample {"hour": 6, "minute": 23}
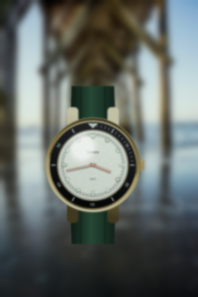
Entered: {"hour": 3, "minute": 43}
